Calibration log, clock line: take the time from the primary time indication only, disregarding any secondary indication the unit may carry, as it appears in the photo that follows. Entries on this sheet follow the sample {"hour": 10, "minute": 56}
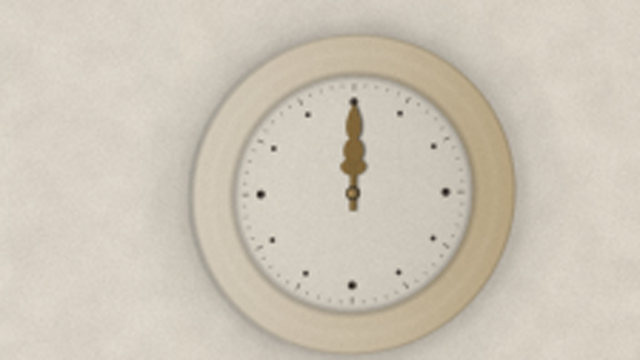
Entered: {"hour": 12, "minute": 0}
